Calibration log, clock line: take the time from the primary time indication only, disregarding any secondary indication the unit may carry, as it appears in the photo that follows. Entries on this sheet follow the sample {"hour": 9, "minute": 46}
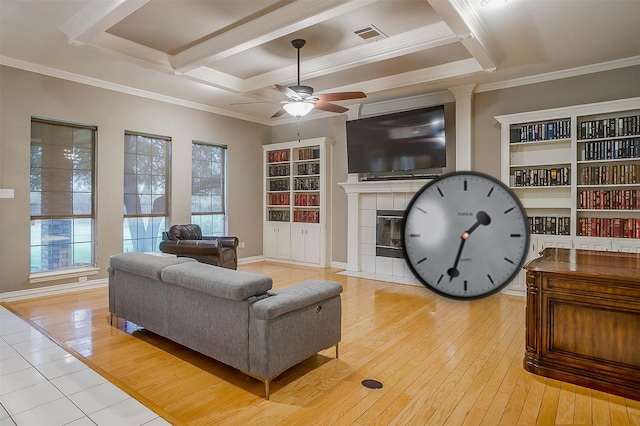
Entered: {"hour": 1, "minute": 33}
